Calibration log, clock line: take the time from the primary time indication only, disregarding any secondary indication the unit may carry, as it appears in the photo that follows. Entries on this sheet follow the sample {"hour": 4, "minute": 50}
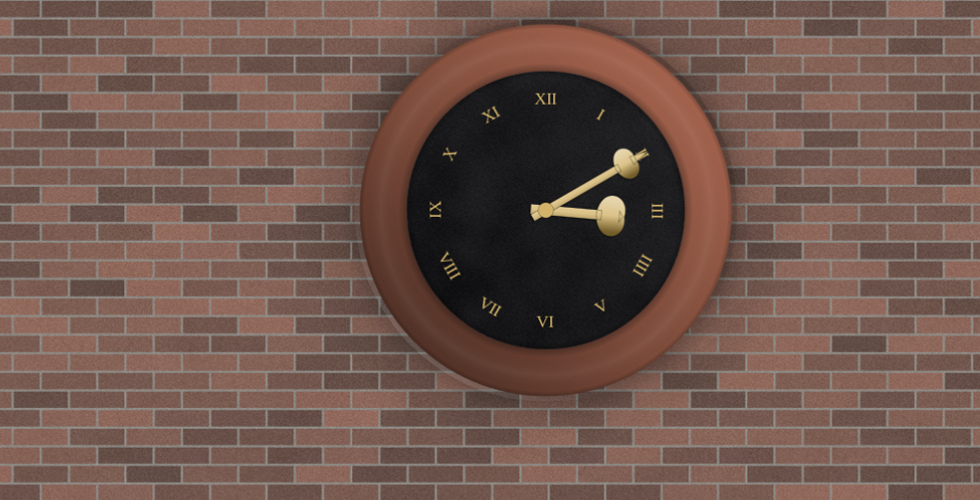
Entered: {"hour": 3, "minute": 10}
